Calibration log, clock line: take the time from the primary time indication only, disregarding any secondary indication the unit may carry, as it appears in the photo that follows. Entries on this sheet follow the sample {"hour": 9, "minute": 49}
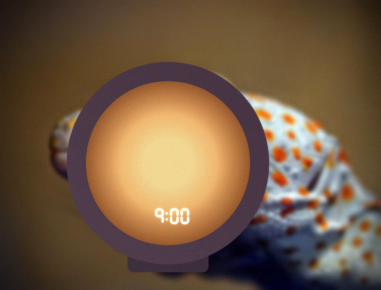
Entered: {"hour": 9, "minute": 0}
